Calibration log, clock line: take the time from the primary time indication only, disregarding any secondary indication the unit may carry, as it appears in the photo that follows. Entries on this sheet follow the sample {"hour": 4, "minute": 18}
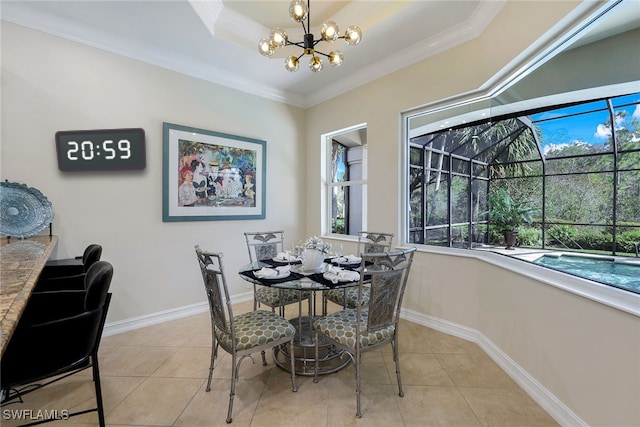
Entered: {"hour": 20, "minute": 59}
